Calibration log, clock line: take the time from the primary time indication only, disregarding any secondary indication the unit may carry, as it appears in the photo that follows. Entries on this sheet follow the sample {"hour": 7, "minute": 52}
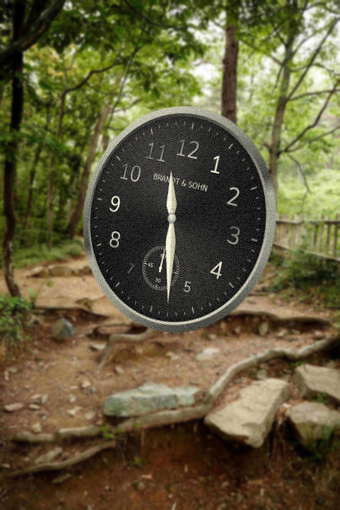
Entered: {"hour": 11, "minute": 28}
